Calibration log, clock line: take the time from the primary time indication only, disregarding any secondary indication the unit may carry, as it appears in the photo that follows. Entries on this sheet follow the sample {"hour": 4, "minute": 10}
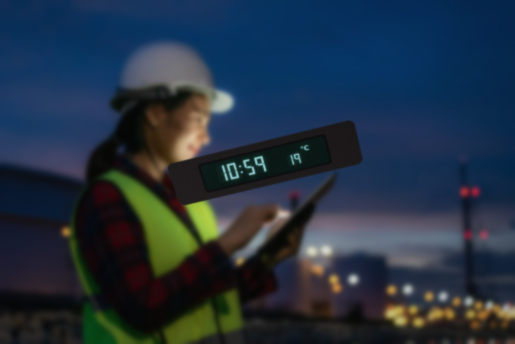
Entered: {"hour": 10, "minute": 59}
